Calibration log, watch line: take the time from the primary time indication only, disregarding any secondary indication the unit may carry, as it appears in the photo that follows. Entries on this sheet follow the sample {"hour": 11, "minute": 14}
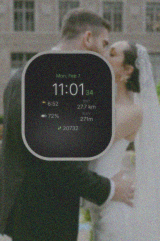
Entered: {"hour": 11, "minute": 1}
